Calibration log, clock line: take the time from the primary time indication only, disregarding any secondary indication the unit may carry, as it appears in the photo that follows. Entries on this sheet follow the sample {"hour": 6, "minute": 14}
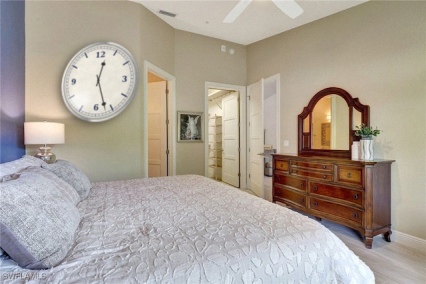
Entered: {"hour": 12, "minute": 27}
